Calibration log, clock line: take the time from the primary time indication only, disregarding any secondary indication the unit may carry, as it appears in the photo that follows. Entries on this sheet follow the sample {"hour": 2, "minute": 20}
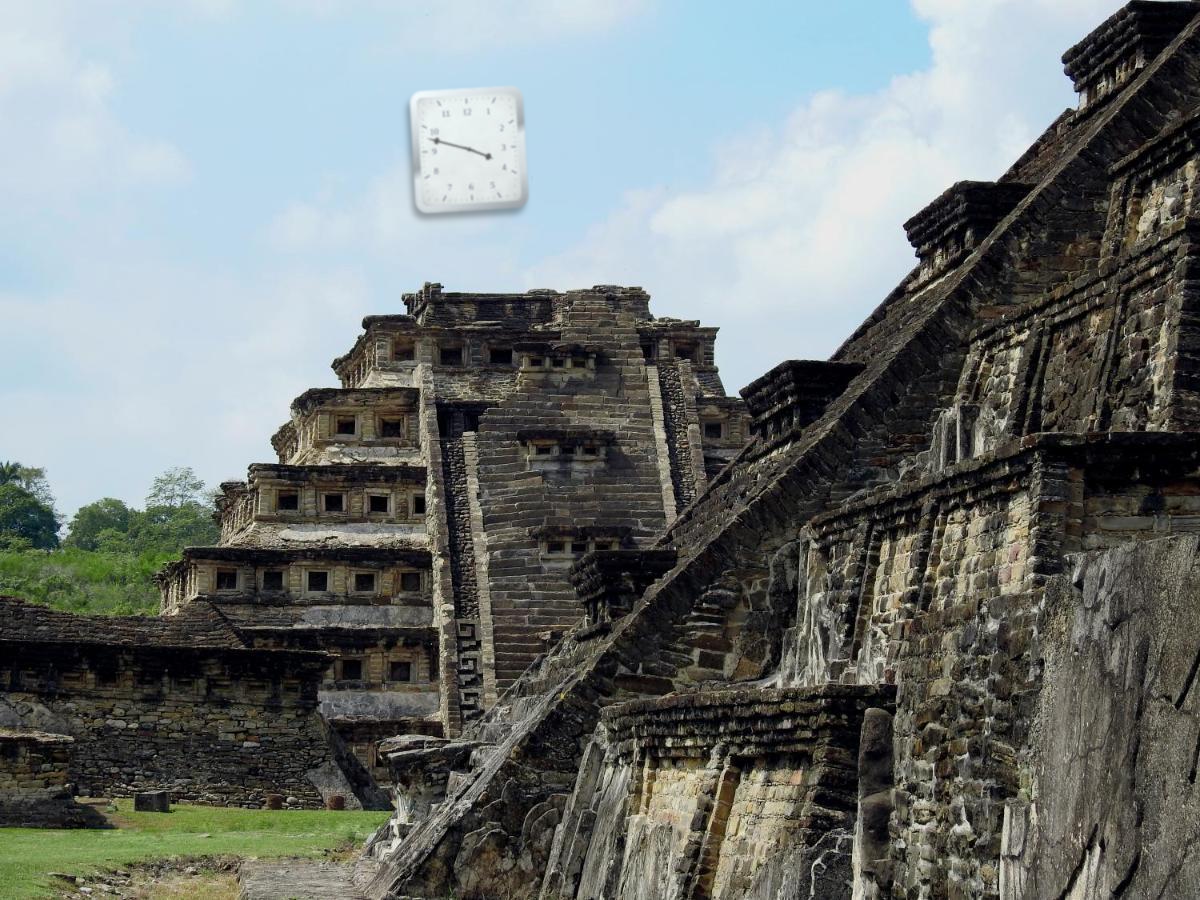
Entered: {"hour": 3, "minute": 48}
